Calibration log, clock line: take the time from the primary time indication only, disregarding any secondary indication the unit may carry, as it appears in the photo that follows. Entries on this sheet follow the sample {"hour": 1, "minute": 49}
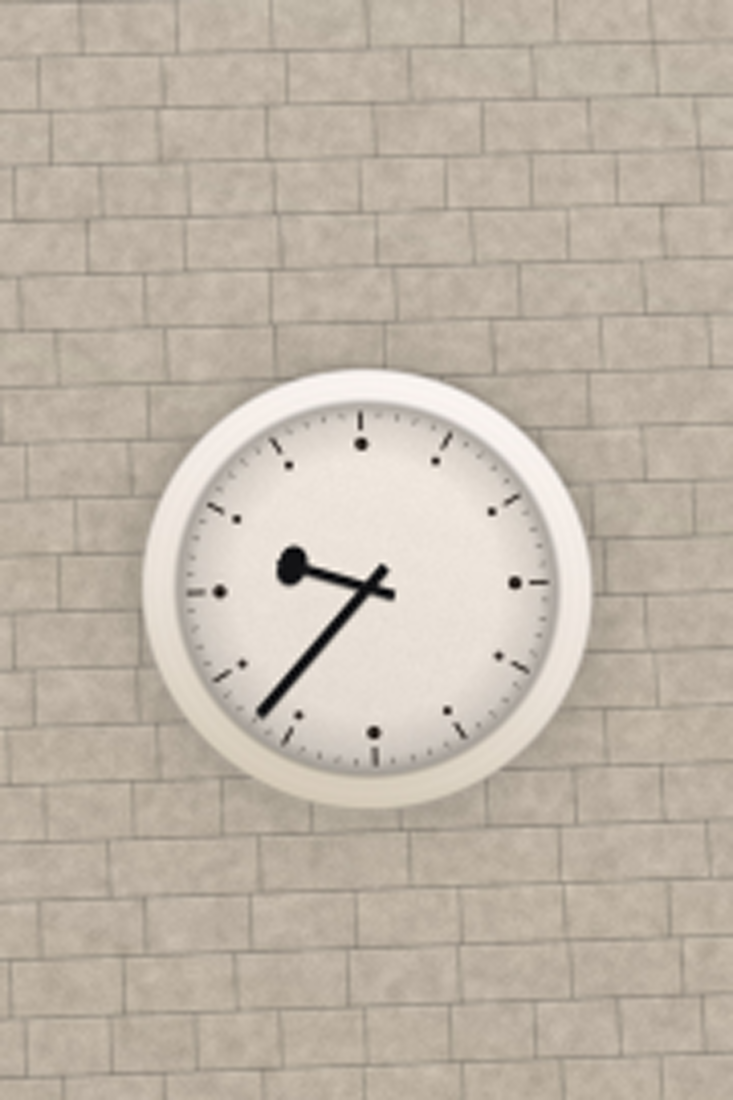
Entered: {"hour": 9, "minute": 37}
